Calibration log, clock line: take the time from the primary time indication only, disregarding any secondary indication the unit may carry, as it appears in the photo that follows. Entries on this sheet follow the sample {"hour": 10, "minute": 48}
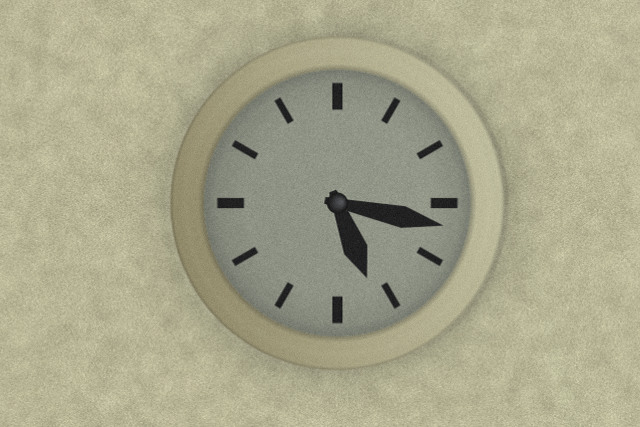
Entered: {"hour": 5, "minute": 17}
